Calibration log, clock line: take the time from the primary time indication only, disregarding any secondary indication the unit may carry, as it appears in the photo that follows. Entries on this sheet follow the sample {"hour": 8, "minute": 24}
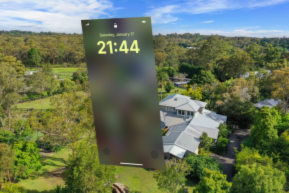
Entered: {"hour": 21, "minute": 44}
